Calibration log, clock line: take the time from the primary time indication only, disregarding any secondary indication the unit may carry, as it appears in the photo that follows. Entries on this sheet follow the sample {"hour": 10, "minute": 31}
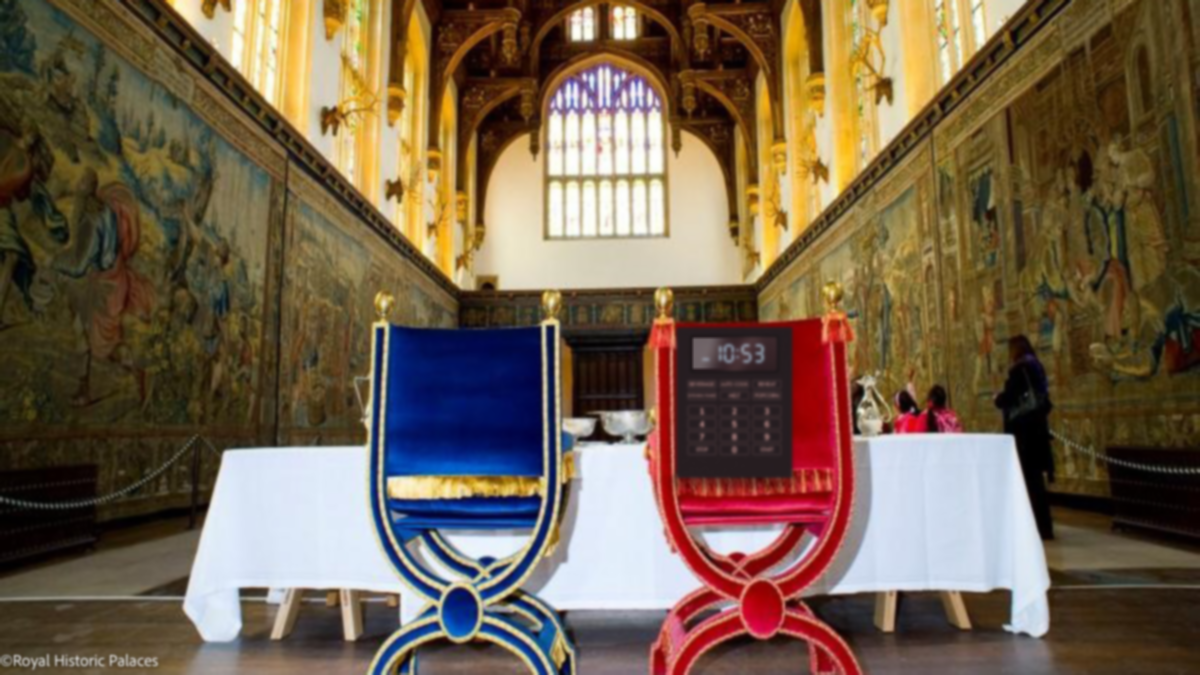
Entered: {"hour": 10, "minute": 53}
